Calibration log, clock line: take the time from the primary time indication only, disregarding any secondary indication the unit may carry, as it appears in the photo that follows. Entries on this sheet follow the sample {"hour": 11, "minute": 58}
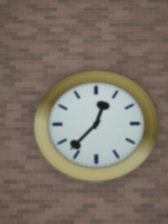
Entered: {"hour": 12, "minute": 37}
